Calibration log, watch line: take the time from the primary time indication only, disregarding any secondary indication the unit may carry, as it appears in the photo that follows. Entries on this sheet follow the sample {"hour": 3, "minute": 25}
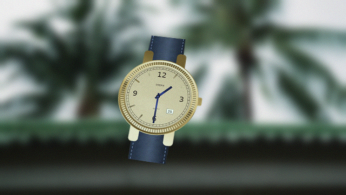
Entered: {"hour": 1, "minute": 30}
